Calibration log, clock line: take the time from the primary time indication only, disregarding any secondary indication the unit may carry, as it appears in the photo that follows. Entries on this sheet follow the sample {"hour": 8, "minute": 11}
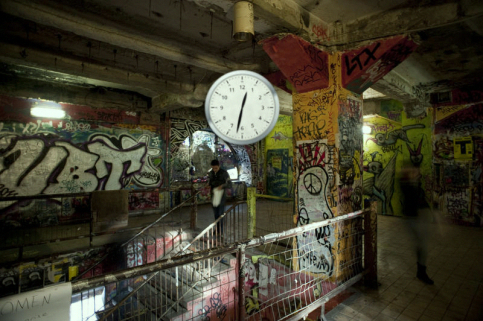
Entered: {"hour": 12, "minute": 32}
